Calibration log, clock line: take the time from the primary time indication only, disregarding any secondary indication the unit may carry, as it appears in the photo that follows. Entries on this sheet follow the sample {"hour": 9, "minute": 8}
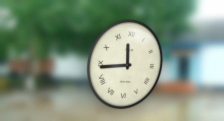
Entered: {"hour": 11, "minute": 44}
